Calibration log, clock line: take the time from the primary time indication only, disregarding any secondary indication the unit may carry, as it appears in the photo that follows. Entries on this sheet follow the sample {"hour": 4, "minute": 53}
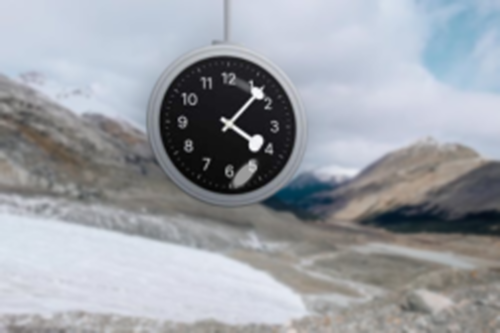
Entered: {"hour": 4, "minute": 7}
